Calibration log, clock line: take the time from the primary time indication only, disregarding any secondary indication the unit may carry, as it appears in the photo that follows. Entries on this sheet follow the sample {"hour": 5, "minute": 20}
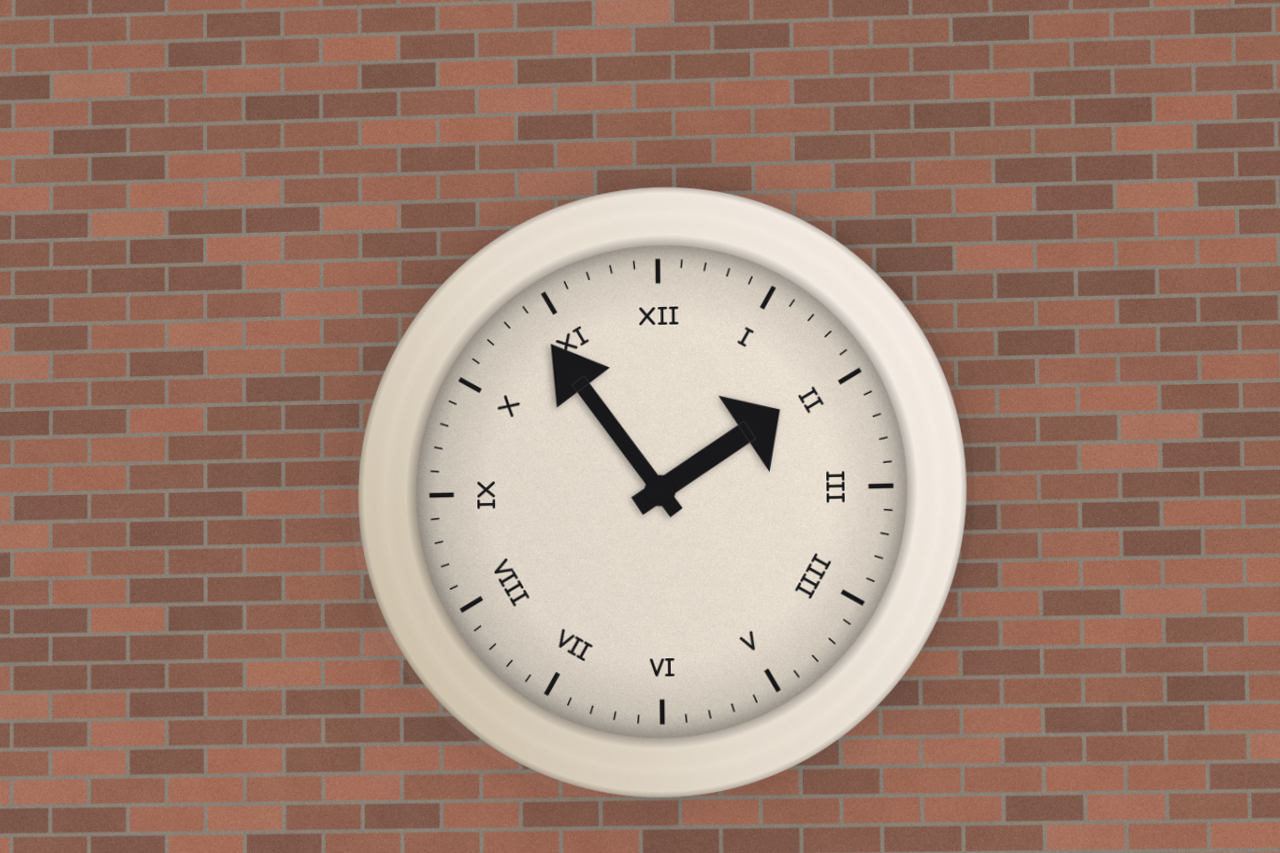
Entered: {"hour": 1, "minute": 54}
